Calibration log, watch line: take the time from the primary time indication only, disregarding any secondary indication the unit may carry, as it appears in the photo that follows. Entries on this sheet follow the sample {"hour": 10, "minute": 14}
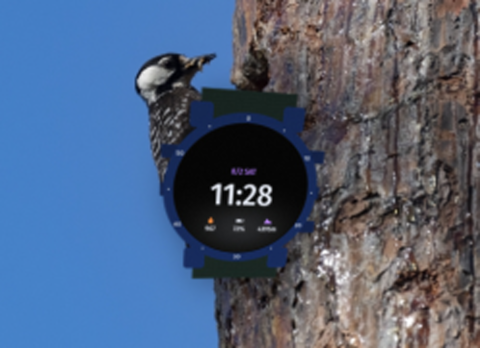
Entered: {"hour": 11, "minute": 28}
